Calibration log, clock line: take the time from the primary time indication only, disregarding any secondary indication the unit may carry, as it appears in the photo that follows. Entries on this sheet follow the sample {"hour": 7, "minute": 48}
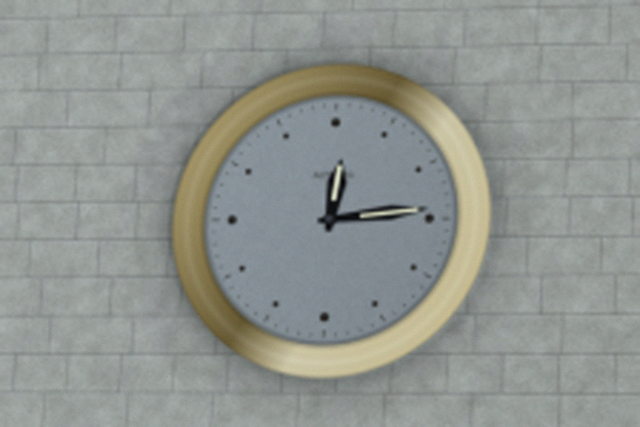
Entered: {"hour": 12, "minute": 14}
